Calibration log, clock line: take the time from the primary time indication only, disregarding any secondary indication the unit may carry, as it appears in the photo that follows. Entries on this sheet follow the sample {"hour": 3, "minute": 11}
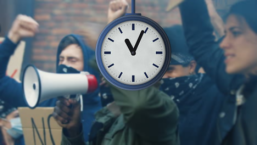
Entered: {"hour": 11, "minute": 4}
